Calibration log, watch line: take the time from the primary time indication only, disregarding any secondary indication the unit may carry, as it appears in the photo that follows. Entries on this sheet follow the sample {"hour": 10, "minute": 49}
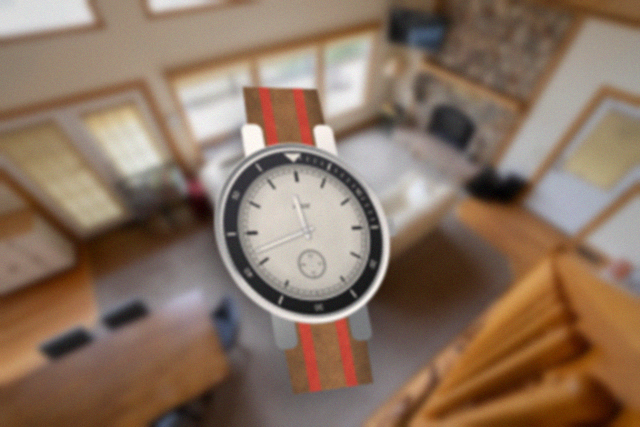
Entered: {"hour": 11, "minute": 42}
